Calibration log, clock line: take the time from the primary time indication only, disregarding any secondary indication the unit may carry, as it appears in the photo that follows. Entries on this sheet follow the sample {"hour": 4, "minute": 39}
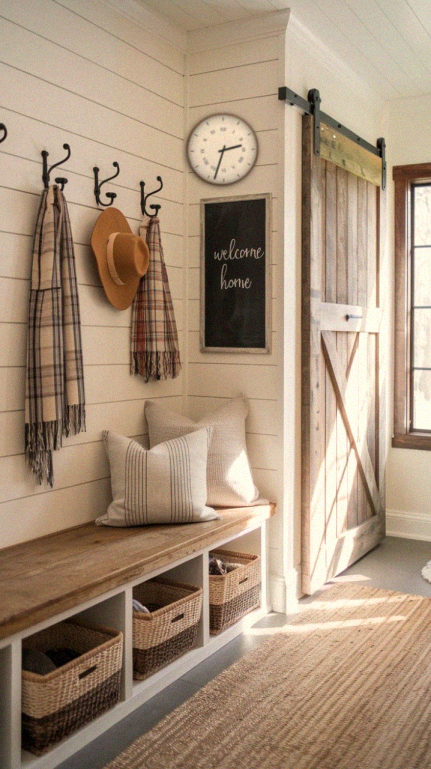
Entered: {"hour": 2, "minute": 33}
